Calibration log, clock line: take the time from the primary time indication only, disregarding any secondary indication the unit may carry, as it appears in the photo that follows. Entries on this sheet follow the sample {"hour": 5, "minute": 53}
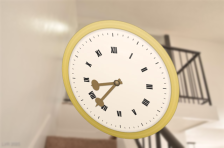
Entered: {"hour": 8, "minute": 37}
